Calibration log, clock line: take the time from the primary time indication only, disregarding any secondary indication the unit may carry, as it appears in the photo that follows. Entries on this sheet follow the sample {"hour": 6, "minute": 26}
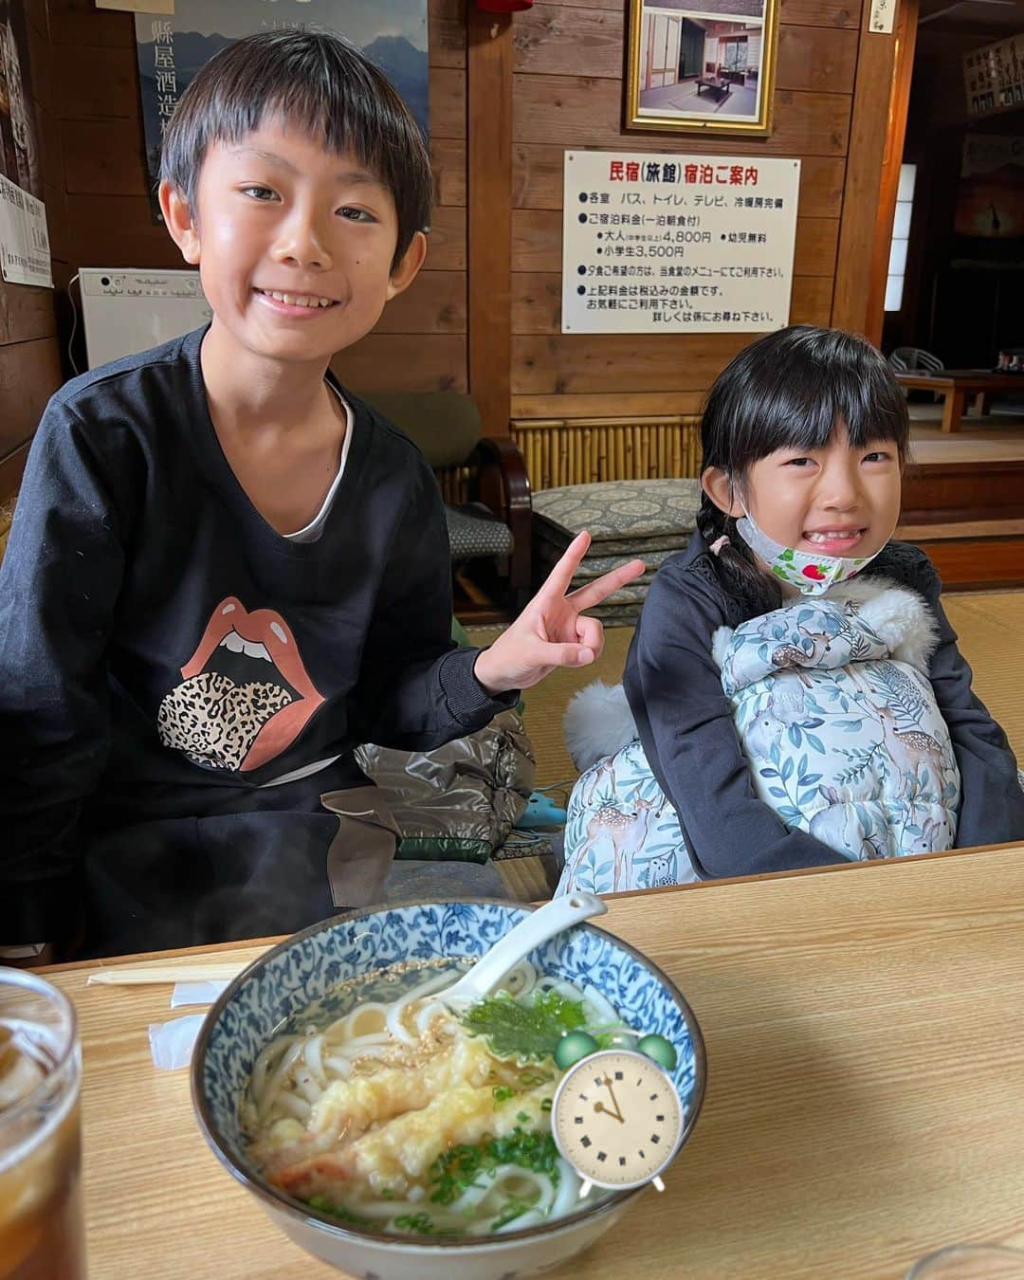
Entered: {"hour": 9, "minute": 57}
